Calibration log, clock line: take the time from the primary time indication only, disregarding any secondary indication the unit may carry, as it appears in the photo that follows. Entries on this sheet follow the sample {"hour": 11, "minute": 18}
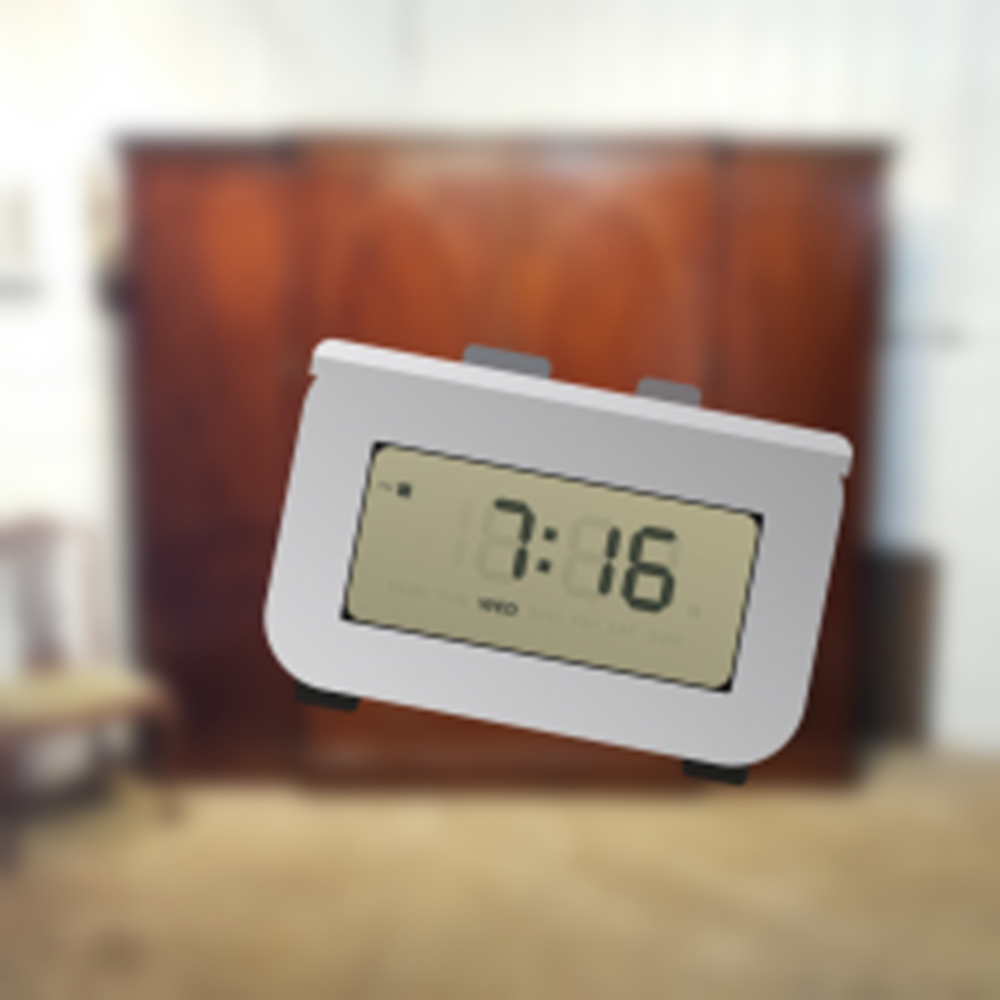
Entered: {"hour": 7, "minute": 16}
